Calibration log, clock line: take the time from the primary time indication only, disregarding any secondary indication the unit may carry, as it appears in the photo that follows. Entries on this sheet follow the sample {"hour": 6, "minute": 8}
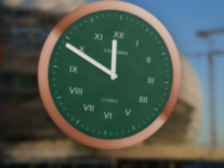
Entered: {"hour": 11, "minute": 49}
